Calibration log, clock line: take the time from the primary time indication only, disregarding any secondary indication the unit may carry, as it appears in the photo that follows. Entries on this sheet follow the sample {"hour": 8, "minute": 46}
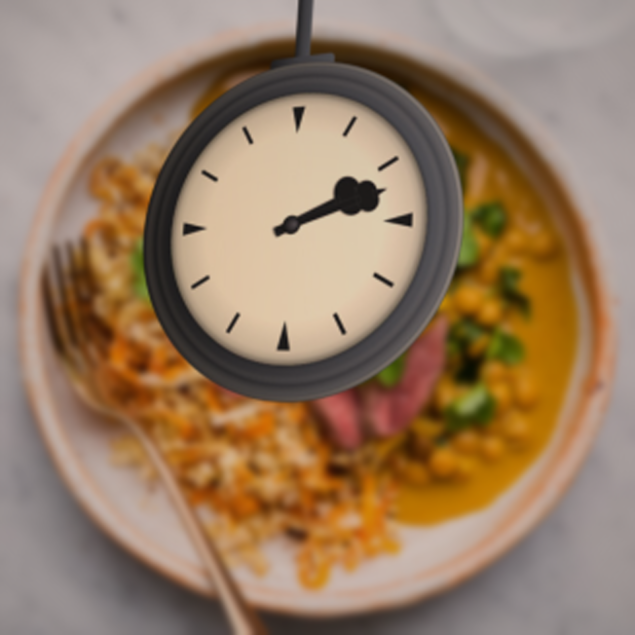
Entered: {"hour": 2, "minute": 12}
